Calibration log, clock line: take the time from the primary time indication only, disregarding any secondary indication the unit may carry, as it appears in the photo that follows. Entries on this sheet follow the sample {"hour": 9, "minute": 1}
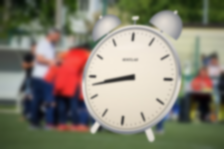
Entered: {"hour": 8, "minute": 43}
